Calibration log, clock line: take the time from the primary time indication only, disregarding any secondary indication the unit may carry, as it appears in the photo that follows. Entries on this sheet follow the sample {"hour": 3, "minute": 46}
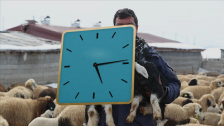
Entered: {"hour": 5, "minute": 14}
